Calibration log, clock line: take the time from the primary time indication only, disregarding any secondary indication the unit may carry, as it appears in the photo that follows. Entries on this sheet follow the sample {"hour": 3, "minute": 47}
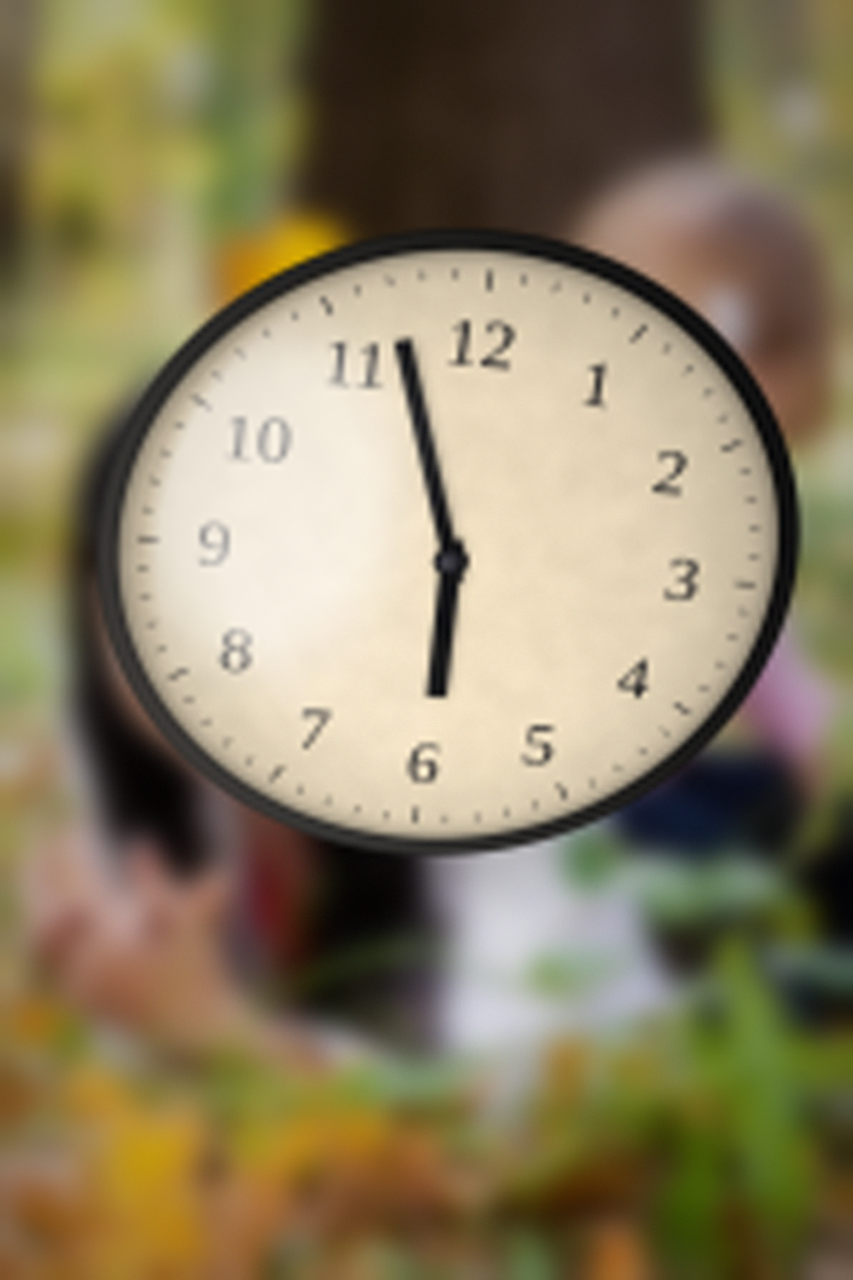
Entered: {"hour": 5, "minute": 57}
